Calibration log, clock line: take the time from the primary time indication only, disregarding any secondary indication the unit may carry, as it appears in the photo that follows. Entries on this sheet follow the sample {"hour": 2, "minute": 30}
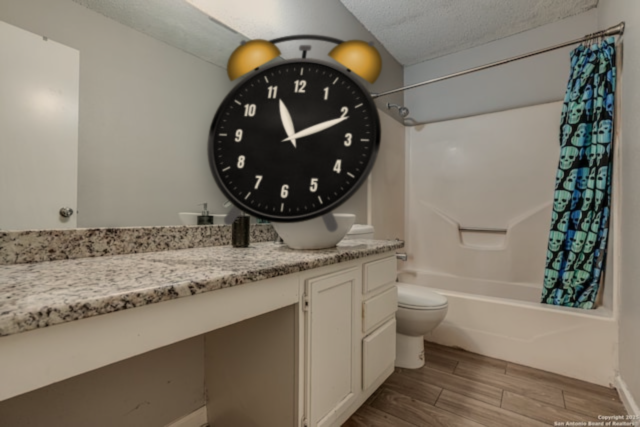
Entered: {"hour": 11, "minute": 11}
